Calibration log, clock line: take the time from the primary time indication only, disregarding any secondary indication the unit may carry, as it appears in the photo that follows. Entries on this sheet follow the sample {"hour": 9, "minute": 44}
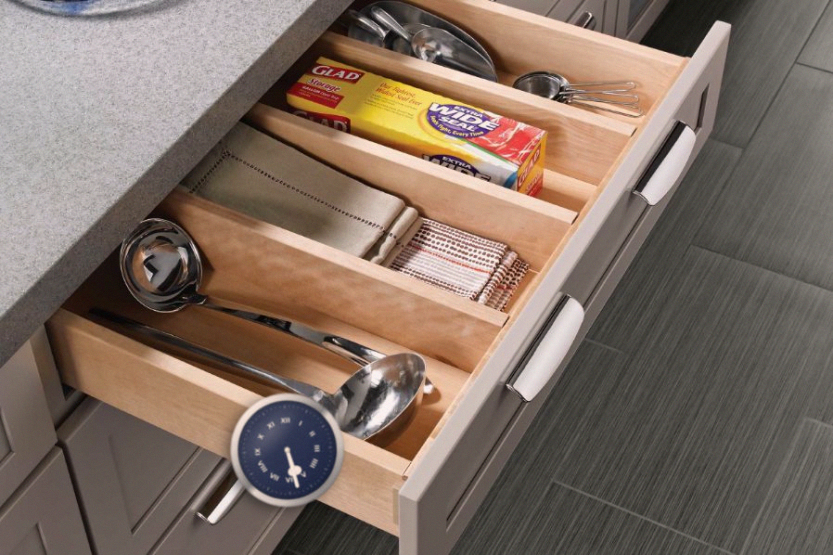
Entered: {"hour": 5, "minute": 28}
